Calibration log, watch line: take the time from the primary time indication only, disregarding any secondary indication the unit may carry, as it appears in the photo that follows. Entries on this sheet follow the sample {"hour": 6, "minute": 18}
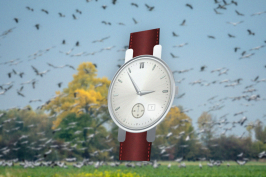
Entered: {"hour": 2, "minute": 54}
